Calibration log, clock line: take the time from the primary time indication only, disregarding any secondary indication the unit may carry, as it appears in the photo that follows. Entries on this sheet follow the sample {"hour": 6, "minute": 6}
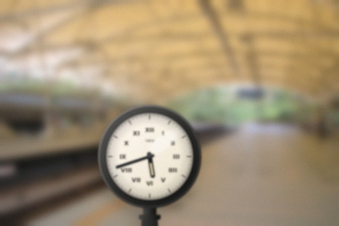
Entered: {"hour": 5, "minute": 42}
